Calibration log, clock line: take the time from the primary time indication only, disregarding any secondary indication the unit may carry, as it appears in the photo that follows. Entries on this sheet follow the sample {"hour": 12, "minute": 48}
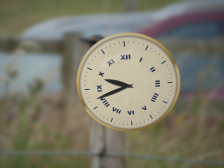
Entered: {"hour": 9, "minute": 42}
